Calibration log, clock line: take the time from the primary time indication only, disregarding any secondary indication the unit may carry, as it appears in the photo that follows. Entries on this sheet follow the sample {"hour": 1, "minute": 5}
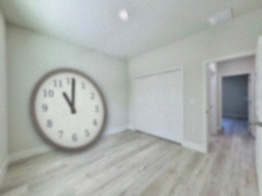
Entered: {"hour": 11, "minute": 1}
